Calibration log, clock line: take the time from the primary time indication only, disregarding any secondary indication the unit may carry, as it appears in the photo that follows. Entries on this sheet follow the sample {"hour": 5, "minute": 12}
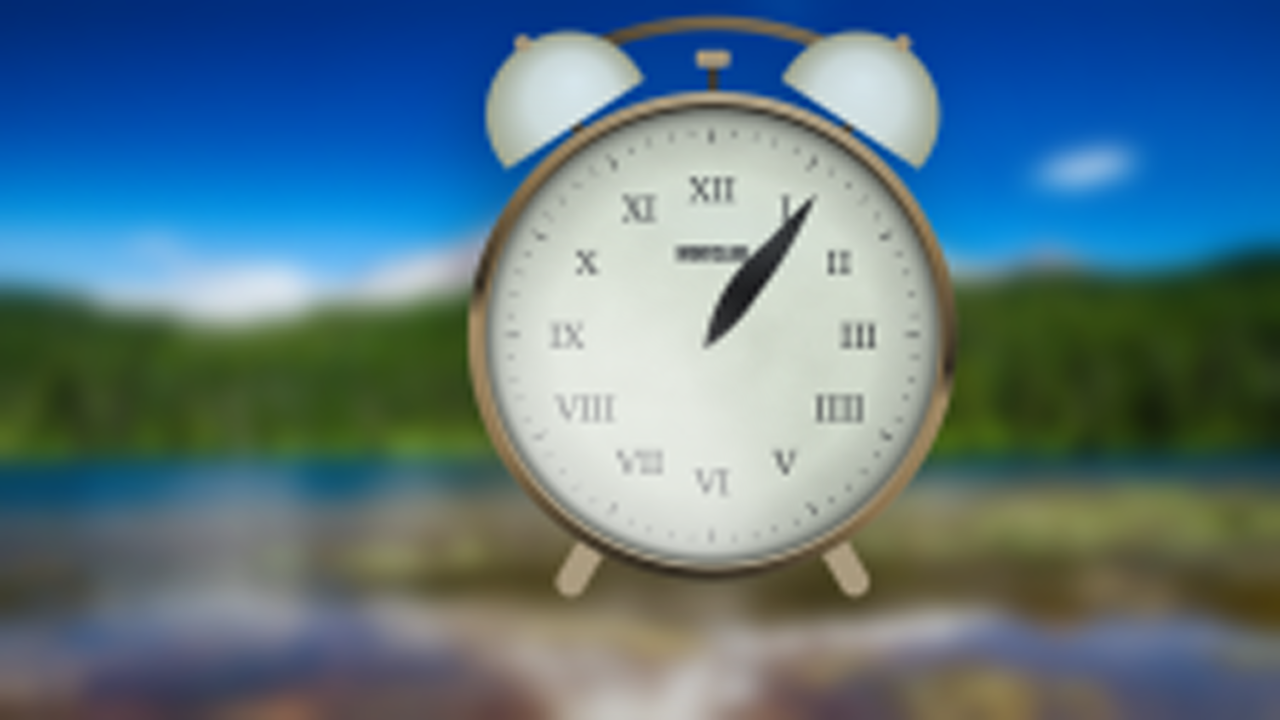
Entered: {"hour": 1, "minute": 6}
